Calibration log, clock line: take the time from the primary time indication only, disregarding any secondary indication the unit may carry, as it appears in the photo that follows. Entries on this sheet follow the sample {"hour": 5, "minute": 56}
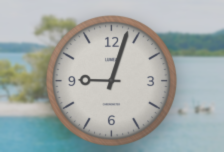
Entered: {"hour": 9, "minute": 3}
